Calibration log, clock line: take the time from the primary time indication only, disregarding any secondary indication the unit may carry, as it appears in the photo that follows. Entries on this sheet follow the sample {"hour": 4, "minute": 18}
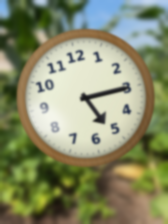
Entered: {"hour": 5, "minute": 15}
